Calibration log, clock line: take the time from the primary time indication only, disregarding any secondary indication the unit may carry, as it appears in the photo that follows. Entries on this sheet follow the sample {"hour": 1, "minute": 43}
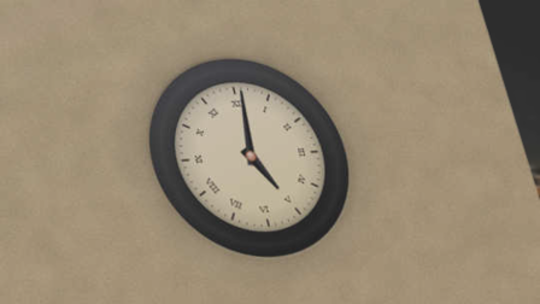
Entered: {"hour": 5, "minute": 1}
